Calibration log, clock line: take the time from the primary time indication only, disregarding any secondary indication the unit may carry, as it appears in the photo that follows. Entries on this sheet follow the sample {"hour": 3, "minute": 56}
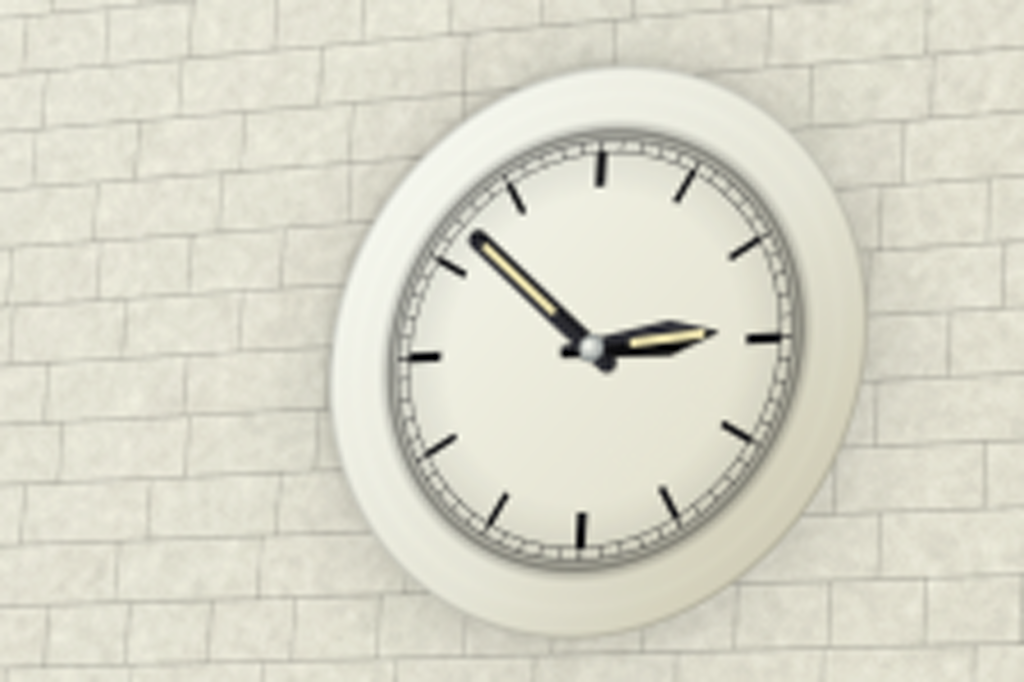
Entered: {"hour": 2, "minute": 52}
